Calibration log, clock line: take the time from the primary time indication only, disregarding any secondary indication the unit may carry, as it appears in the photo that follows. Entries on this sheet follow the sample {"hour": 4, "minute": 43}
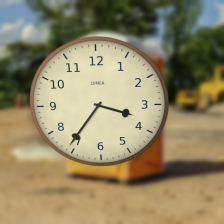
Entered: {"hour": 3, "minute": 36}
